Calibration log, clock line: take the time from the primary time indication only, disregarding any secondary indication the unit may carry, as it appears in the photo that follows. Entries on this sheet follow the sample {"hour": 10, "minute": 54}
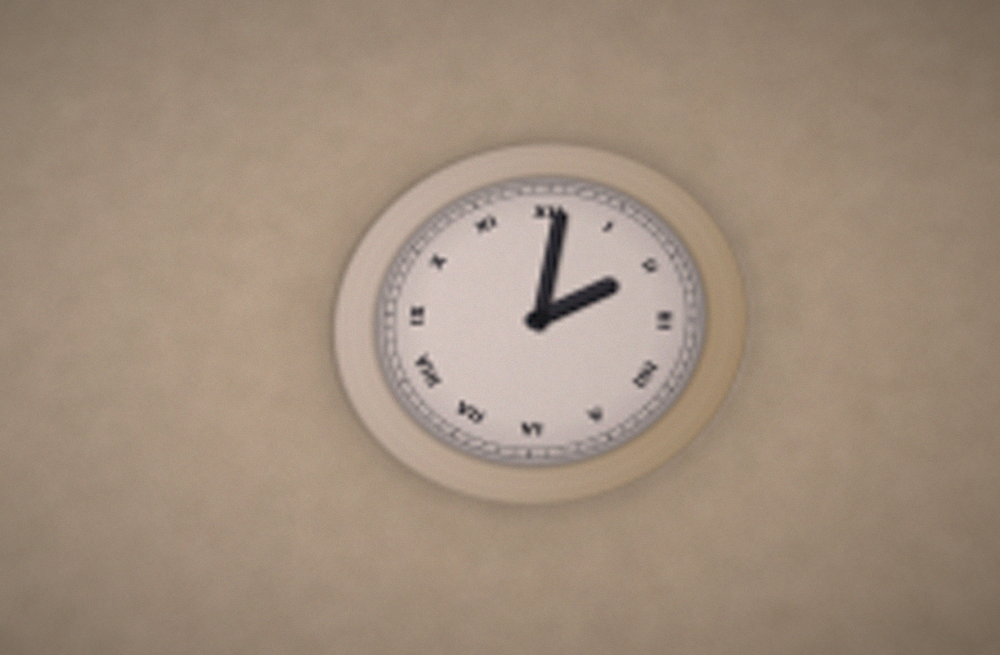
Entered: {"hour": 2, "minute": 1}
